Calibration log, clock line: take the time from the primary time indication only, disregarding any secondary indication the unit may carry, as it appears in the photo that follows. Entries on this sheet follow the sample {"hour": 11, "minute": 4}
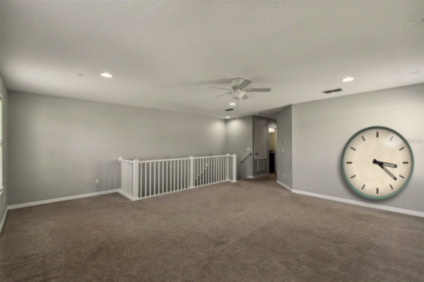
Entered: {"hour": 3, "minute": 22}
